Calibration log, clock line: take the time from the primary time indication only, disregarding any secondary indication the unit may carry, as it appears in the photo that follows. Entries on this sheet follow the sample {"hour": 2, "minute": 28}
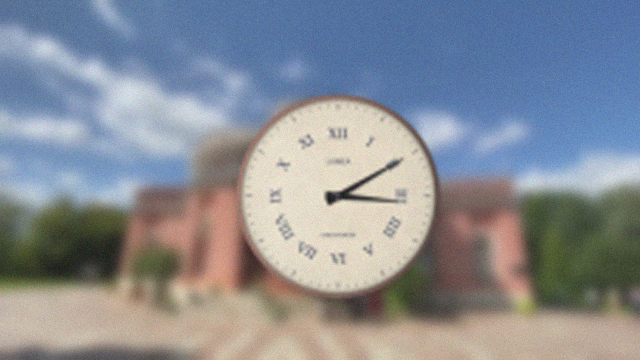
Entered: {"hour": 3, "minute": 10}
